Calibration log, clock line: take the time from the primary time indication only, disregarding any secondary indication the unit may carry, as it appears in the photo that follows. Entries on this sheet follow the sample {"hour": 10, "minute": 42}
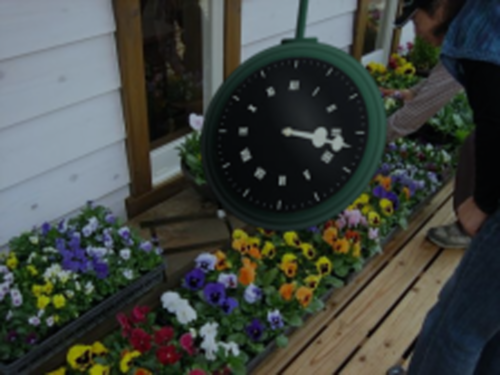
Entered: {"hour": 3, "minute": 17}
